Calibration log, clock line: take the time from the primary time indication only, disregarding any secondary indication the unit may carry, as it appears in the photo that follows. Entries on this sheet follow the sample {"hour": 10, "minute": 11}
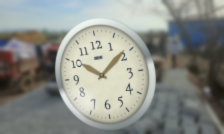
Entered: {"hour": 10, "minute": 9}
